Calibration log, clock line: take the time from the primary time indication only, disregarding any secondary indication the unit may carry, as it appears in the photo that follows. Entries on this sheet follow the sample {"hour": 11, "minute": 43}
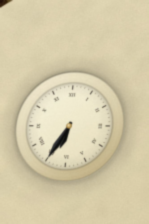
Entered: {"hour": 6, "minute": 35}
